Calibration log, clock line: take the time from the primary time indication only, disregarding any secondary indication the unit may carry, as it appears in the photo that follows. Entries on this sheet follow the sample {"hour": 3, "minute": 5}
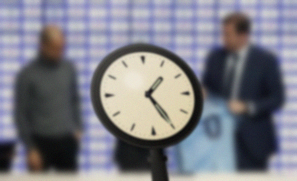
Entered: {"hour": 1, "minute": 25}
